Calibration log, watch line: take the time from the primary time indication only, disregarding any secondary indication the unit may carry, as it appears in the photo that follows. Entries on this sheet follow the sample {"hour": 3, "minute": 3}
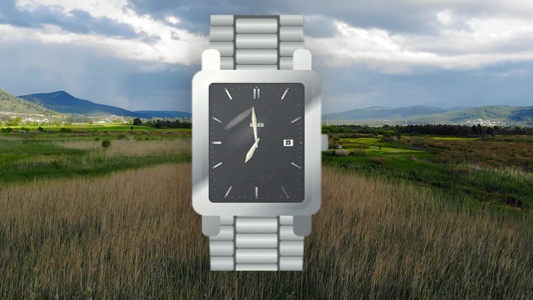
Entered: {"hour": 6, "minute": 59}
